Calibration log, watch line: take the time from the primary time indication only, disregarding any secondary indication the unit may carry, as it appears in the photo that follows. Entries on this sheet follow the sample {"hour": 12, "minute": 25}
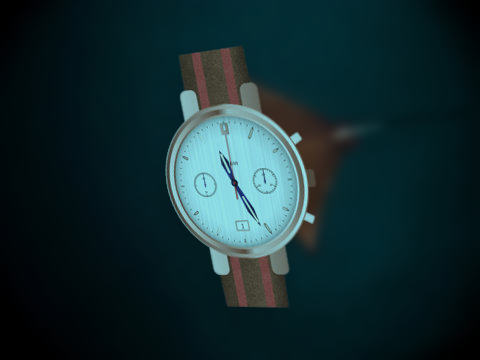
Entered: {"hour": 11, "minute": 26}
